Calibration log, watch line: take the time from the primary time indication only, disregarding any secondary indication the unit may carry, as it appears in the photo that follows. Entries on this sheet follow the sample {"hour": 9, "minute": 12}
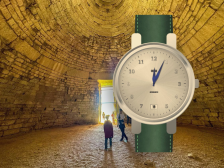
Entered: {"hour": 12, "minute": 4}
